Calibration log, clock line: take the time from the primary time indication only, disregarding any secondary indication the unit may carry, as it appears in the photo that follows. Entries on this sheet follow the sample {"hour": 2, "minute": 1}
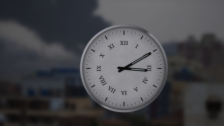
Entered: {"hour": 3, "minute": 10}
